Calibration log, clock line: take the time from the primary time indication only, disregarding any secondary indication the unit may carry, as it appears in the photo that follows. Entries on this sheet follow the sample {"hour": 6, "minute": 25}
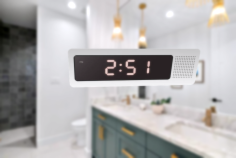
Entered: {"hour": 2, "minute": 51}
